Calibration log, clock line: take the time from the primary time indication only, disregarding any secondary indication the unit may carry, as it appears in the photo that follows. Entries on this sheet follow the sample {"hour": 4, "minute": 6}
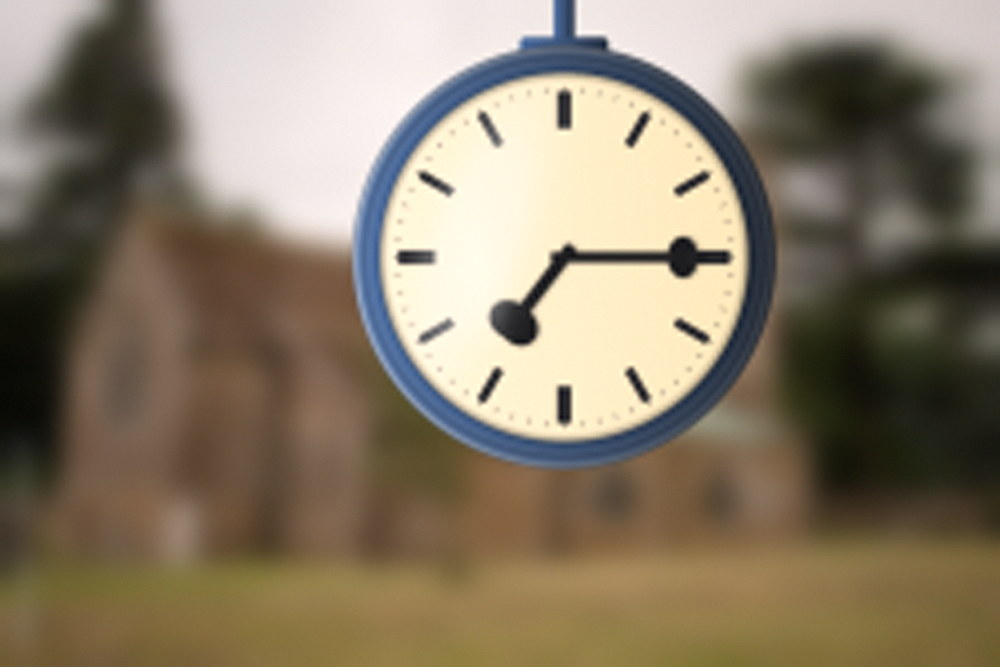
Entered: {"hour": 7, "minute": 15}
